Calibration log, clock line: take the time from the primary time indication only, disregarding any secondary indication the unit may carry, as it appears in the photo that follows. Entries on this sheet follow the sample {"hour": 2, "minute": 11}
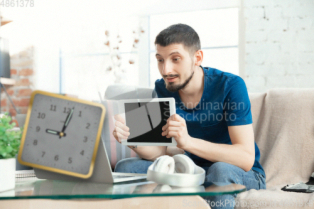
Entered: {"hour": 9, "minute": 2}
